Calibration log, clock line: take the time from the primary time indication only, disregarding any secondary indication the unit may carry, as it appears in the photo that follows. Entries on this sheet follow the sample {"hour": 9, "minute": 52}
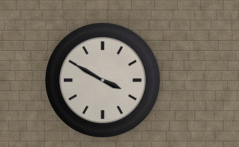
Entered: {"hour": 3, "minute": 50}
